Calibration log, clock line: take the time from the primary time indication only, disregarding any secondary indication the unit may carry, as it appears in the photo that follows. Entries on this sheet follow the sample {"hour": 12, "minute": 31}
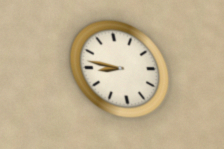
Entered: {"hour": 8, "minute": 47}
